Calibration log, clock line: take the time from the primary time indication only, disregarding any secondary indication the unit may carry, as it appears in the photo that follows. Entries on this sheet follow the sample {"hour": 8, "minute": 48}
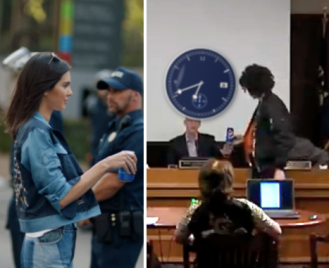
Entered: {"hour": 6, "minute": 41}
